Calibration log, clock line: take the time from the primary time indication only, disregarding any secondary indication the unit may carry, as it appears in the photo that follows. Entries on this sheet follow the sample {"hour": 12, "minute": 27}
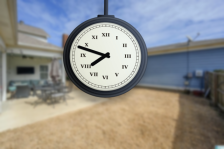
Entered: {"hour": 7, "minute": 48}
